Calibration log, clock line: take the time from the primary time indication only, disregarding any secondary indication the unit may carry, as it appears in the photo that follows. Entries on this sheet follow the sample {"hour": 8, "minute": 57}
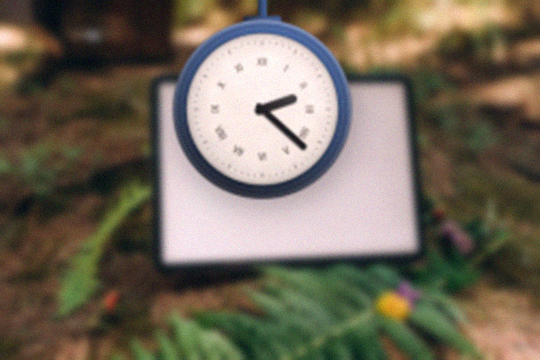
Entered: {"hour": 2, "minute": 22}
